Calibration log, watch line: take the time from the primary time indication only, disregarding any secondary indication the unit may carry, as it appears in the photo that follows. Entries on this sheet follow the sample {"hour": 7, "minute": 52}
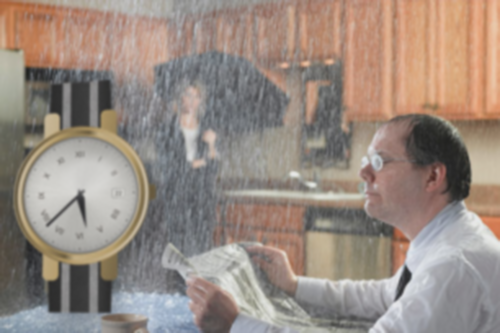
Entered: {"hour": 5, "minute": 38}
